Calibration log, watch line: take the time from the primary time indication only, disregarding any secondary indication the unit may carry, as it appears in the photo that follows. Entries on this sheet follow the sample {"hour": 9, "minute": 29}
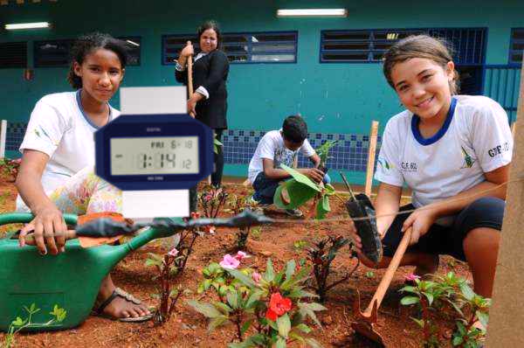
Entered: {"hour": 1, "minute": 14}
